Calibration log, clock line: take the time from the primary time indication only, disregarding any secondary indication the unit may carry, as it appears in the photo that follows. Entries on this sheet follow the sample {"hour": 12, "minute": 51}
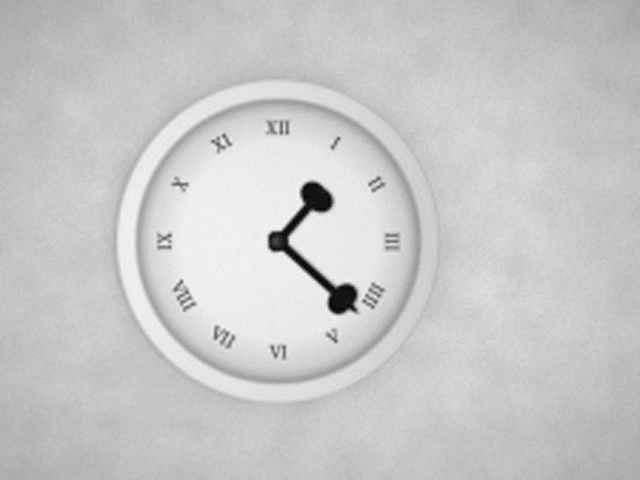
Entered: {"hour": 1, "minute": 22}
